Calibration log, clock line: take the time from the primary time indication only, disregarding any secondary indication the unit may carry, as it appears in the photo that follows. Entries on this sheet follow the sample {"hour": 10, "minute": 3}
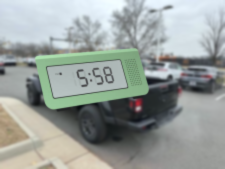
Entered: {"hour": 5, "minute": 58}
